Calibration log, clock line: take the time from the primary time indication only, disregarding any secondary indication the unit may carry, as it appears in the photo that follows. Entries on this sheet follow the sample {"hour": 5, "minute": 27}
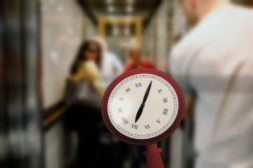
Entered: {"hour": 7, "minute": 5}
